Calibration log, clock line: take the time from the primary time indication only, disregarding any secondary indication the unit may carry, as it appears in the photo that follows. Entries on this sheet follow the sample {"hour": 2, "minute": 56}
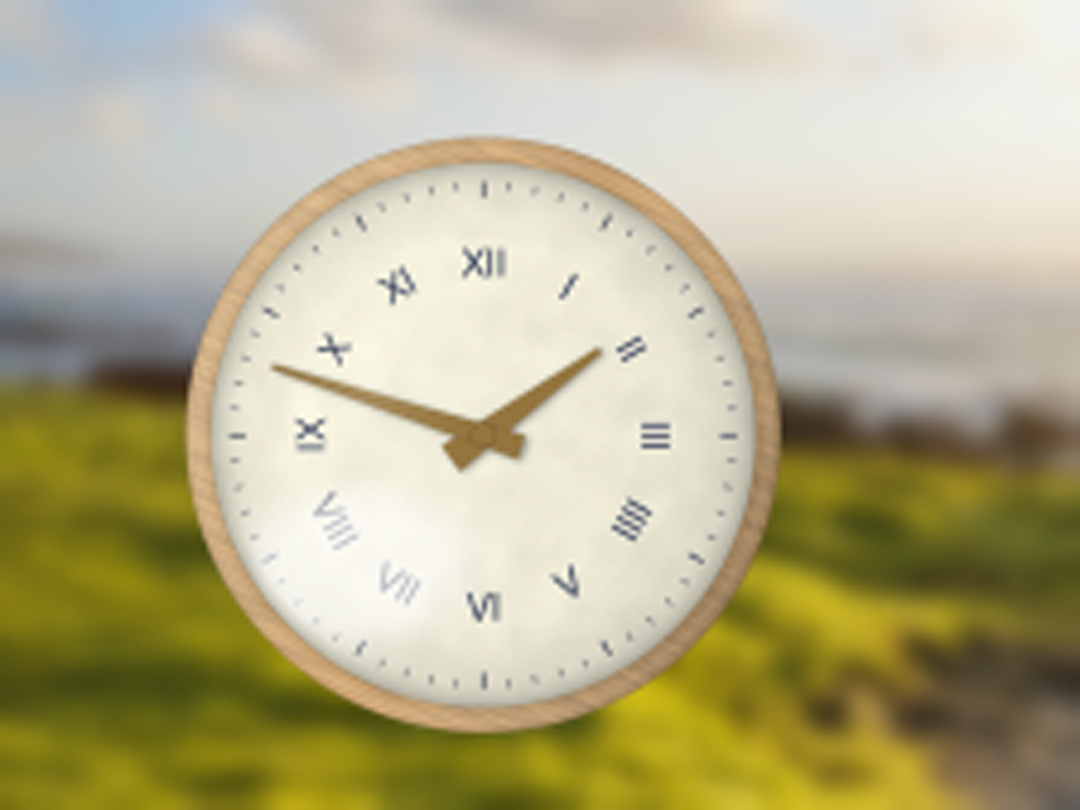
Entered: {"hour": 1, "minute": 48}
